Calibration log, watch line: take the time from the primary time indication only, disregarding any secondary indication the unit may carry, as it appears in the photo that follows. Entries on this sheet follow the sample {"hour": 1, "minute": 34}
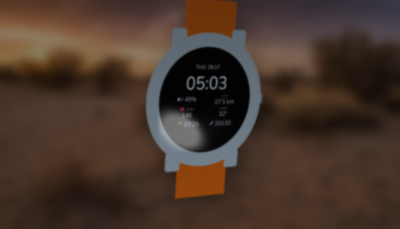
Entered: {"hour": 5, "minute": 3}
